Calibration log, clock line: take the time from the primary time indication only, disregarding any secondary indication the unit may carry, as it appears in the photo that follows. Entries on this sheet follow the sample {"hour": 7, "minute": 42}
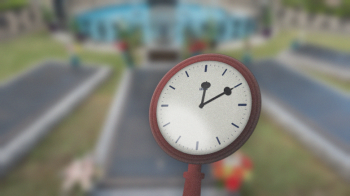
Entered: {"hour": 12, "minute": 10}
